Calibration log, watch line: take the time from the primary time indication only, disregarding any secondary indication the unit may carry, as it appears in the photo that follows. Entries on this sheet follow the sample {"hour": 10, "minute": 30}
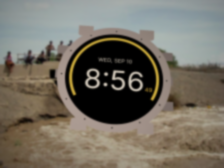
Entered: {"hour": 8, "minute": 56}
